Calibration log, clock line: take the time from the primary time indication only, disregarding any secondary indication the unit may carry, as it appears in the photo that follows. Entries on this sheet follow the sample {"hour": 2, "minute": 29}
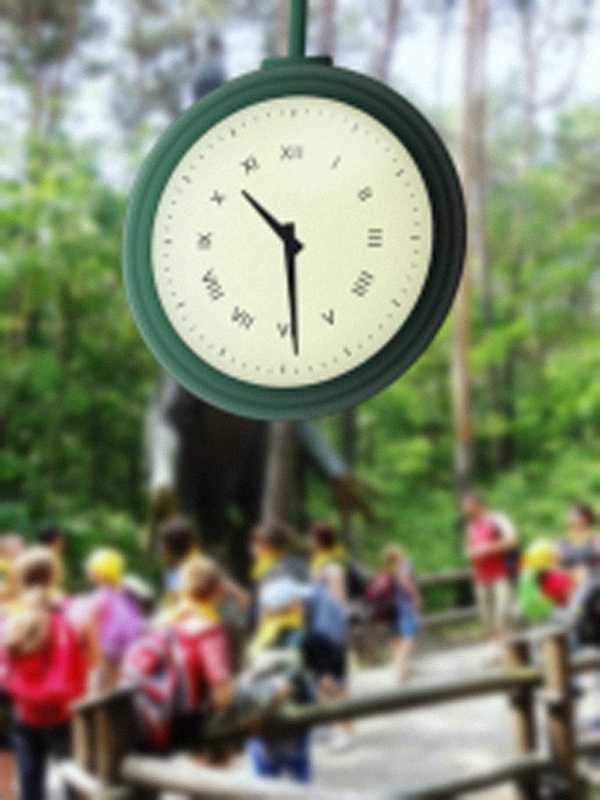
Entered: {"hour": 10, "minute": 29}
